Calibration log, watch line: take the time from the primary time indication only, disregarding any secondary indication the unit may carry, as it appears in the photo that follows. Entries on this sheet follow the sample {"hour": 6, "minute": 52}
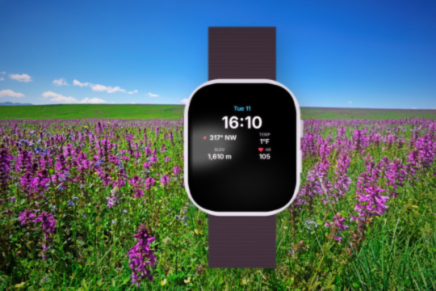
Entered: {"hour": 16, "minute": 10}
